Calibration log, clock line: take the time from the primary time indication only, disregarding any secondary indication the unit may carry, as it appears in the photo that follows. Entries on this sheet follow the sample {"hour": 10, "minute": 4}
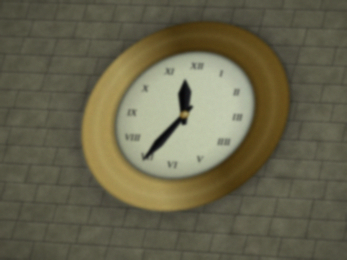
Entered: {"hour": 11, "minute": 35}
